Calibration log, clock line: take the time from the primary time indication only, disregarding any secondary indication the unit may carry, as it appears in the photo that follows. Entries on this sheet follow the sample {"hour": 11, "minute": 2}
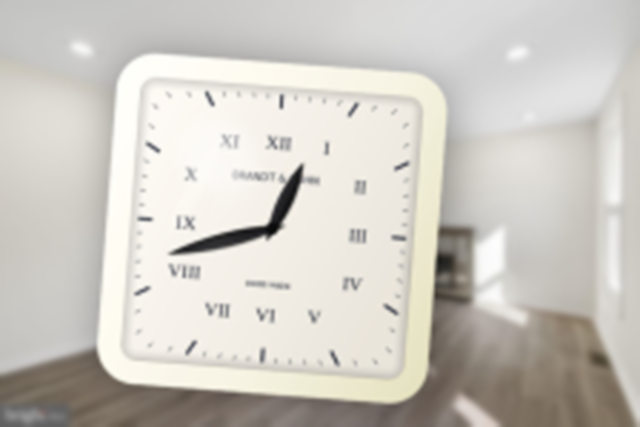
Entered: {"hour": 12, "minute": 42}
